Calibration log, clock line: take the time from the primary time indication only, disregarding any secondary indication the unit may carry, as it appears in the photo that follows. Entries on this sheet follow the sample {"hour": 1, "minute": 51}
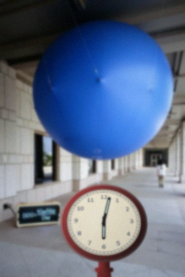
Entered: {"hour": 6, "minute": 2}
